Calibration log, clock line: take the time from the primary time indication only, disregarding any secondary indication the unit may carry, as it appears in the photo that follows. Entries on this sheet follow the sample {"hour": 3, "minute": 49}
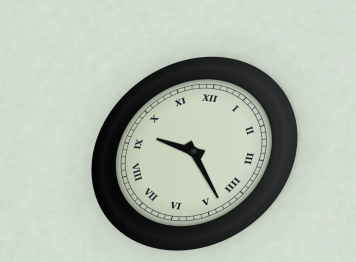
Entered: {"hour": 9, "minute": 23}
